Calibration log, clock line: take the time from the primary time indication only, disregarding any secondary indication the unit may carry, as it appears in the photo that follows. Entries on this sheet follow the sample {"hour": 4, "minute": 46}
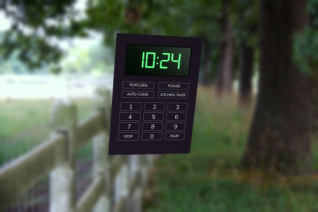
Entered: {"hour": 10, "minute": 24}
